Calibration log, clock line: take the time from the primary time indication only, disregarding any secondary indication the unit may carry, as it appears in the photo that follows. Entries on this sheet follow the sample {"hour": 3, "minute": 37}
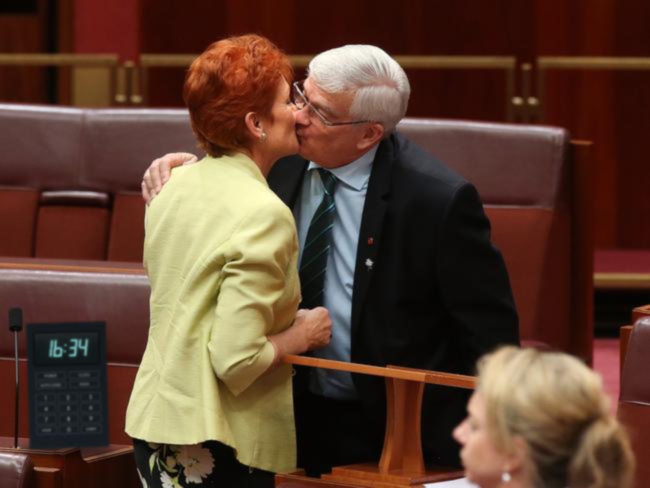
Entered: {"hour": 16, "minute": 34}
